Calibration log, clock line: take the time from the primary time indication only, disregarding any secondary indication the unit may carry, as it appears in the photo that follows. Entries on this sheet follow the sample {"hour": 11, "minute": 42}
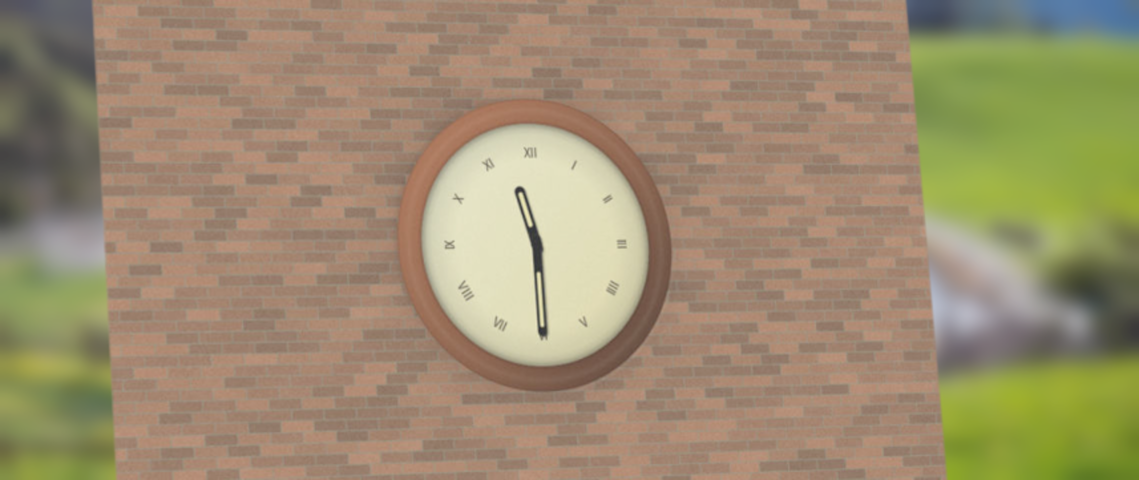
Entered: {"hour": 11, "minute": 30}
